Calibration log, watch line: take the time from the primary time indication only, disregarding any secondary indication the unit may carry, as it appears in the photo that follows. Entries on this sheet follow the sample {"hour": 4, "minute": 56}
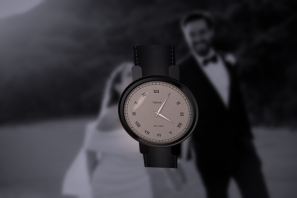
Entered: {"hour": 4, "minute": 5}
